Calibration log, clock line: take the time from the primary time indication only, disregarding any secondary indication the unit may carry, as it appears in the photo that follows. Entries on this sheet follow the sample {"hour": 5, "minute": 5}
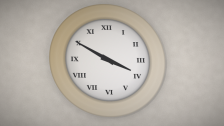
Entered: {"hour": 3, "minute": 50}
